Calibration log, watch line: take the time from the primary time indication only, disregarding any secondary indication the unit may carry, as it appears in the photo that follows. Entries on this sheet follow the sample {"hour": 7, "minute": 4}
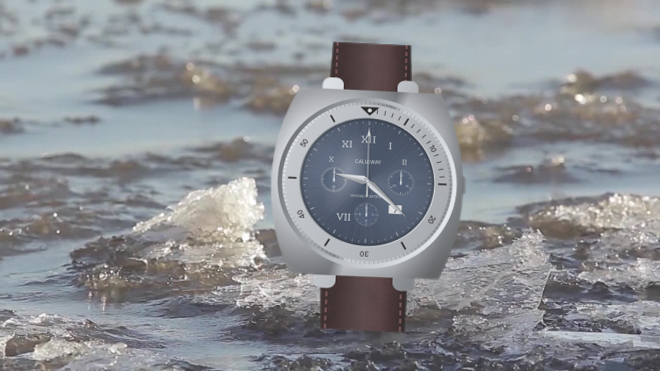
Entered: {"hour": 9, "minute": 22}
